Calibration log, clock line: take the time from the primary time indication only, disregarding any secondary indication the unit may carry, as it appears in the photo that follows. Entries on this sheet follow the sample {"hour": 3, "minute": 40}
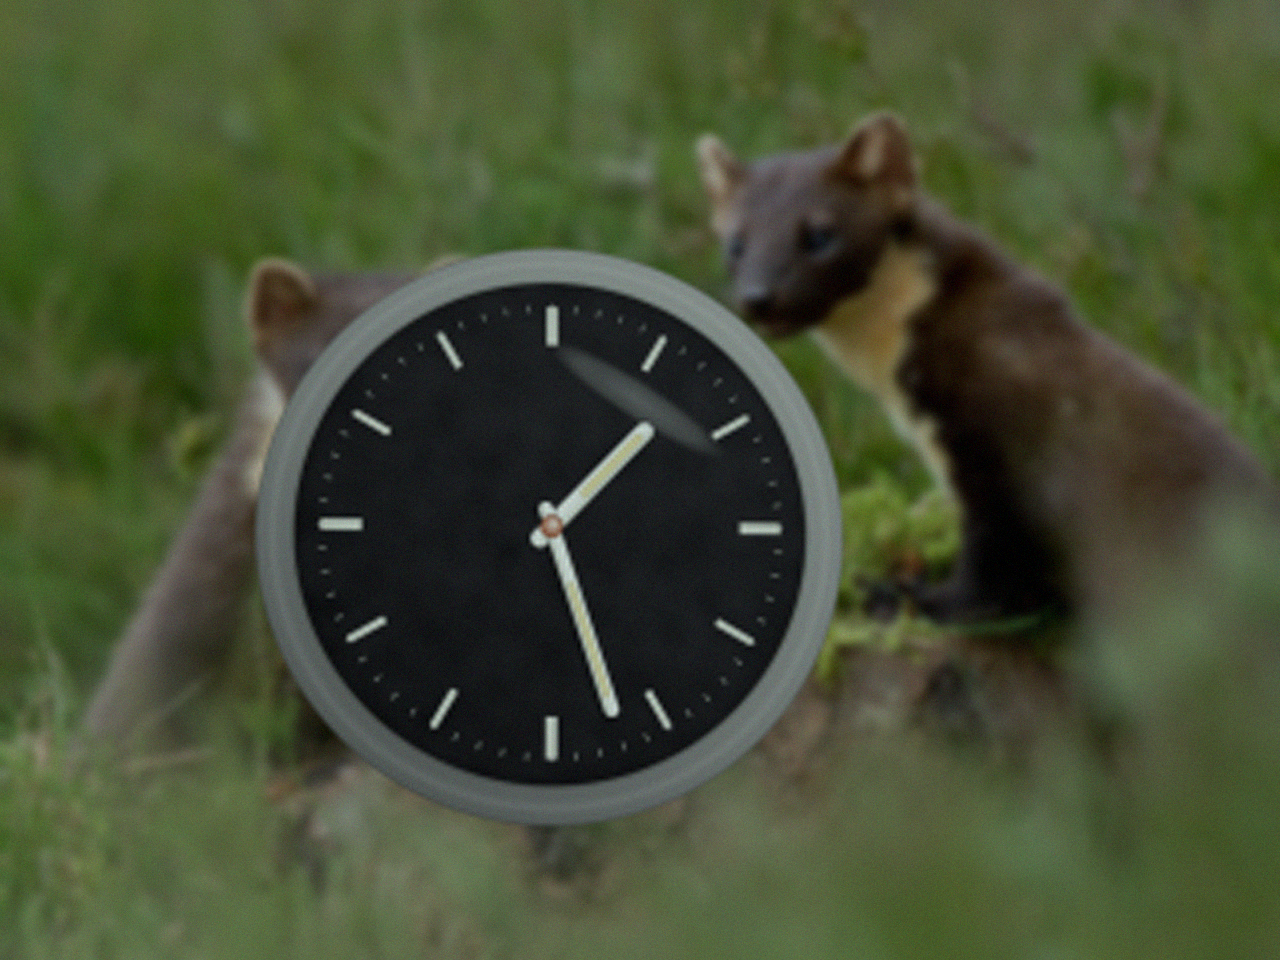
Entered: {"hour": 1, "minute": 27}
